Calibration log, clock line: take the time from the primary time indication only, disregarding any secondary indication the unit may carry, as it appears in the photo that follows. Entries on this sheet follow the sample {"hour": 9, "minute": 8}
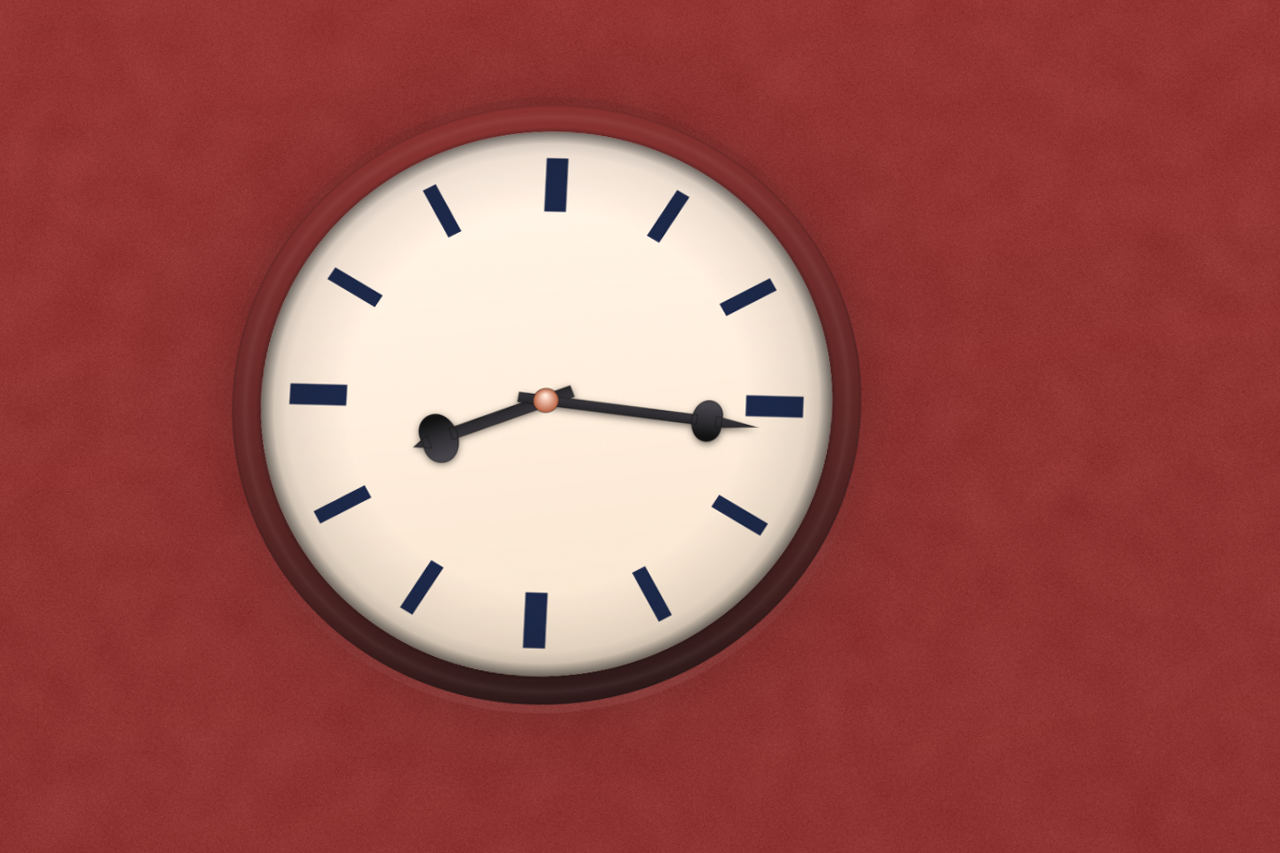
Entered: {"hour": 8, "minute": 16}
